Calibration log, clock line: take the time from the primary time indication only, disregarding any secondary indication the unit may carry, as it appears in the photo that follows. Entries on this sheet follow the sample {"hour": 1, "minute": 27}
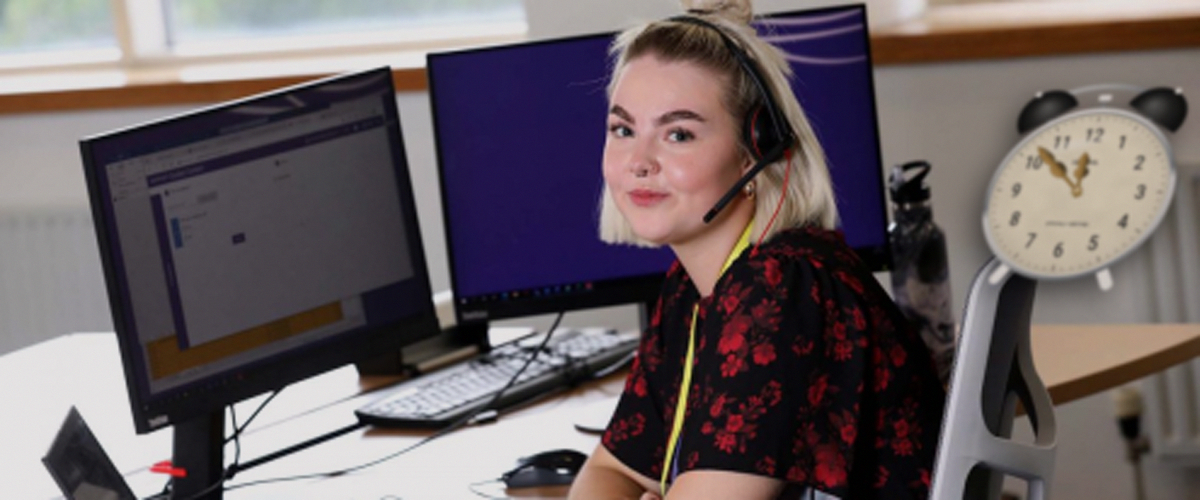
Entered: {"hour": 11, "minute": 52}
